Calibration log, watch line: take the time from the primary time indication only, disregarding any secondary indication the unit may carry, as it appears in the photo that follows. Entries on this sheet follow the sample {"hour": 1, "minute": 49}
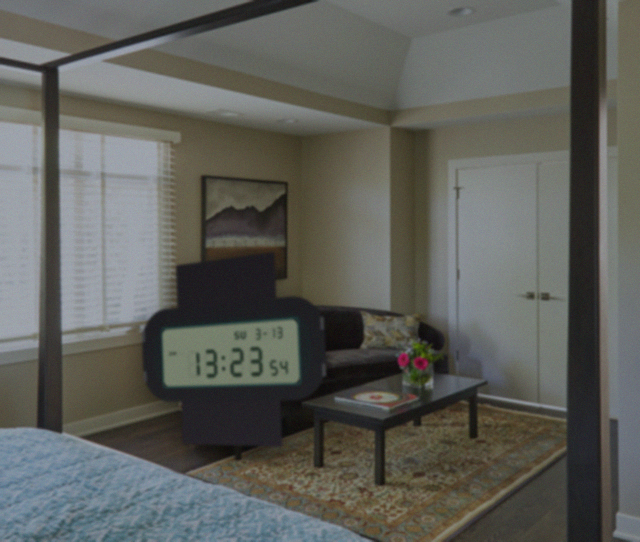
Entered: {"hour": 13, "minute": 23}
